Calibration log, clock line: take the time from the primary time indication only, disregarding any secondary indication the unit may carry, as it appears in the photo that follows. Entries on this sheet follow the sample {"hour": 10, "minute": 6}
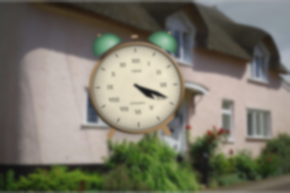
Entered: {"hour": 4, "minute": 19}
